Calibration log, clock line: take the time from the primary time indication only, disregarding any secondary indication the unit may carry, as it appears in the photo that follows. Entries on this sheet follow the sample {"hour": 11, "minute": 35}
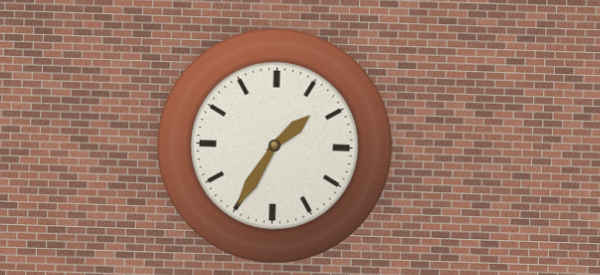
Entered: {"hour": 1, "minute": 35}
